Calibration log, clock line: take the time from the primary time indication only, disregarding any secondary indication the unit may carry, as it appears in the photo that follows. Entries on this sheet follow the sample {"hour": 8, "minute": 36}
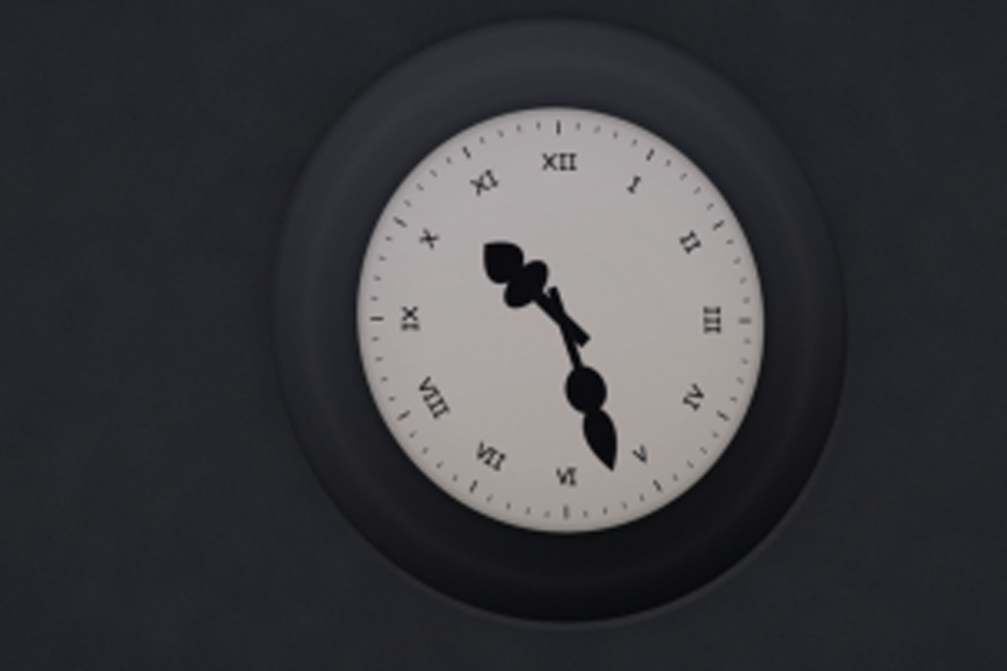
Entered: {"hour": 10, "minute": 27}
